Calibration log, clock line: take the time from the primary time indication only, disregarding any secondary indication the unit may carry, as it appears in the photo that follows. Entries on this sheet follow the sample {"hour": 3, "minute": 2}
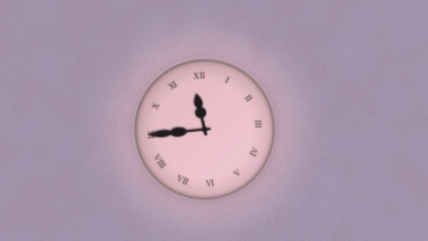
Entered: {"hour": 11, "minute": 45}
